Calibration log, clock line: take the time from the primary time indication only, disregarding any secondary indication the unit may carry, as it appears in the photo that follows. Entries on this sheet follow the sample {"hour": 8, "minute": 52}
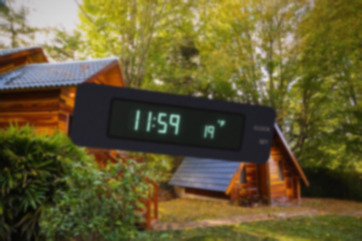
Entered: {"hour": 11, "minute": 59}
